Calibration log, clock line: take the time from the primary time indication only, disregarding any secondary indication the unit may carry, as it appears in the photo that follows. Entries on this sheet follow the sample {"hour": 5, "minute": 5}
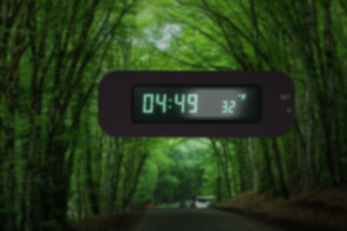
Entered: {"hour": 4, "minute": 49}
